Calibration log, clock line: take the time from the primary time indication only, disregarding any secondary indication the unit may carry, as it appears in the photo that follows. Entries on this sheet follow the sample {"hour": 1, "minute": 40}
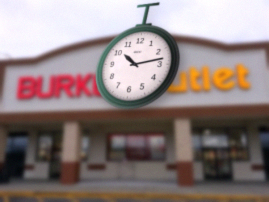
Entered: {"hour": 10, "minute": 13}
